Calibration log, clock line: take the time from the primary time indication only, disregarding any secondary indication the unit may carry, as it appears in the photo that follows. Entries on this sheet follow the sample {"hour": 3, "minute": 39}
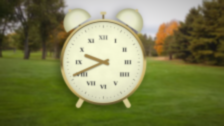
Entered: {"hour": 9, "minute": 41}
